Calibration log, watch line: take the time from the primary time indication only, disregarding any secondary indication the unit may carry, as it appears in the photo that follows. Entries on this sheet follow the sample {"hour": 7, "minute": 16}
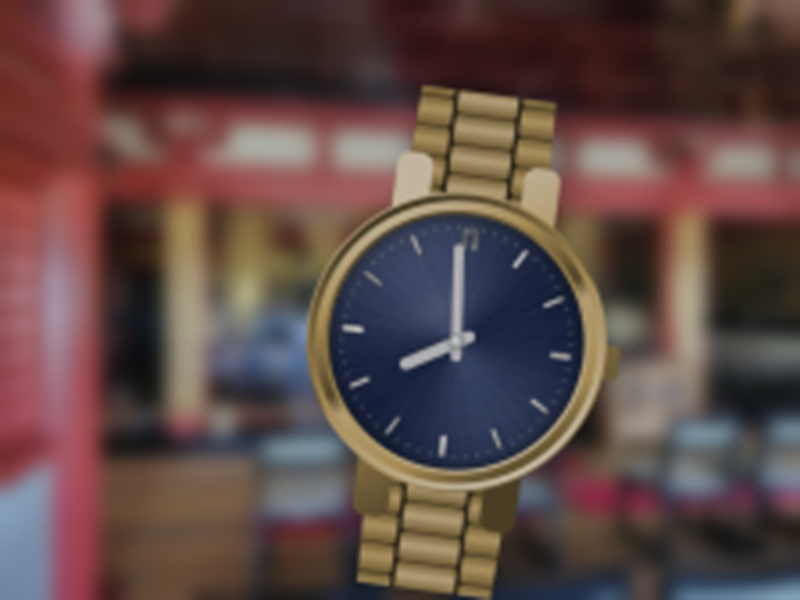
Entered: {"hour": 7, "minute": 59}
